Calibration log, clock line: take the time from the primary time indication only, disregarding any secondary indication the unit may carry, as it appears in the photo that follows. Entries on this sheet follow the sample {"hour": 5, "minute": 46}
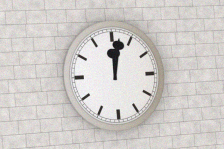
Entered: {"hour": 12, "minute": 2}
